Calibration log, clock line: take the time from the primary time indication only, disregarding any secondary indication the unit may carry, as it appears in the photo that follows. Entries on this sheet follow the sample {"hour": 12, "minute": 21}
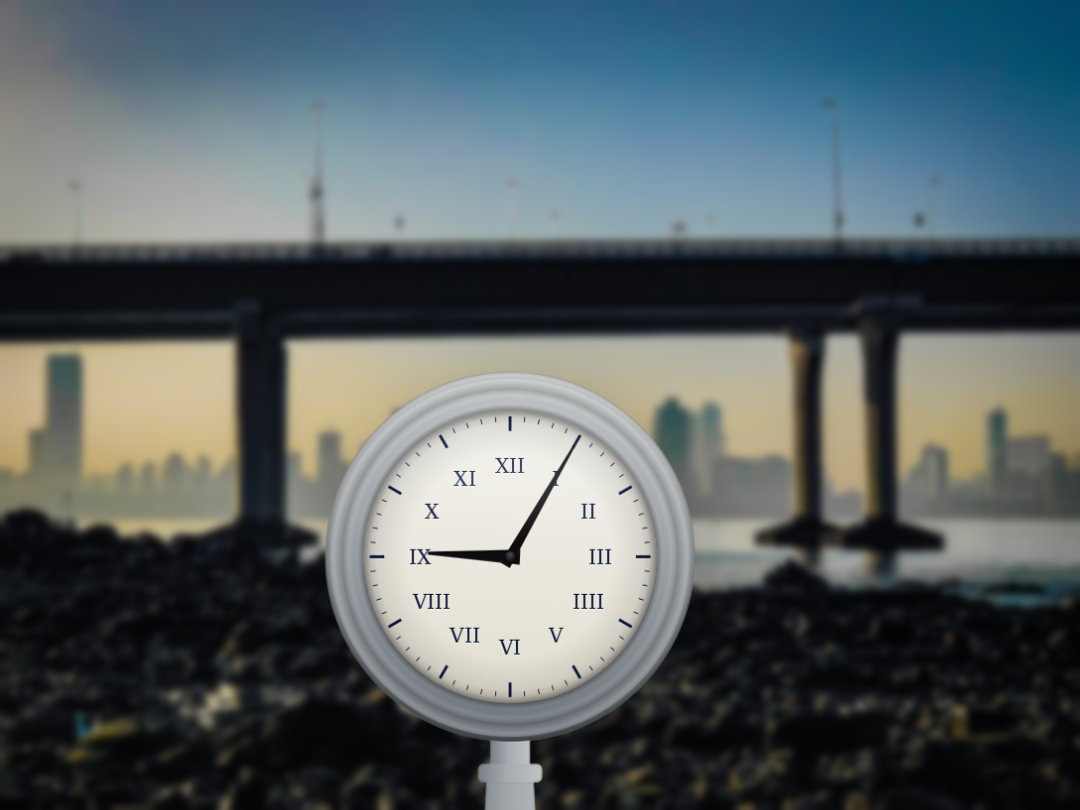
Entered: {"hour": 9, "minute": 5}
